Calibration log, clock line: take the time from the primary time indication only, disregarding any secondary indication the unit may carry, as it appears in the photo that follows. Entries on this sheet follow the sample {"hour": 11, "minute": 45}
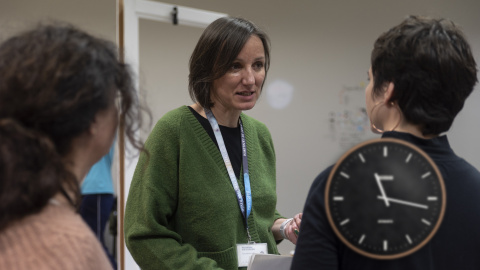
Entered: {"hour": 11, "minute": 17}
